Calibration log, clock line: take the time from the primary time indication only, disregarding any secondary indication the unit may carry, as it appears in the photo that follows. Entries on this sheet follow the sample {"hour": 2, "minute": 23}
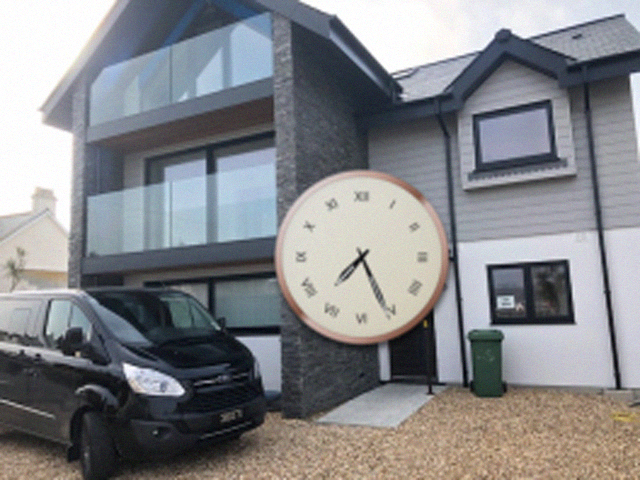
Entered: {"hour": 7, "minute": 26}
